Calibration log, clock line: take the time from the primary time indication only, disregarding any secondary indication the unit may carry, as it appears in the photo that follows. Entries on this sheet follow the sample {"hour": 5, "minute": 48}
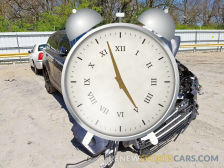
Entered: {"hour": 4, "minute": 57}
